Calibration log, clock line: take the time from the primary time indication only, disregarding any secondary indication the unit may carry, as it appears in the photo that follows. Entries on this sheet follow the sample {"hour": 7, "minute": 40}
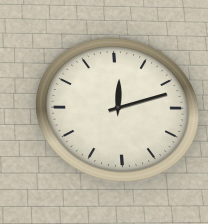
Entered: {"hour": 12, "minute": 12}
